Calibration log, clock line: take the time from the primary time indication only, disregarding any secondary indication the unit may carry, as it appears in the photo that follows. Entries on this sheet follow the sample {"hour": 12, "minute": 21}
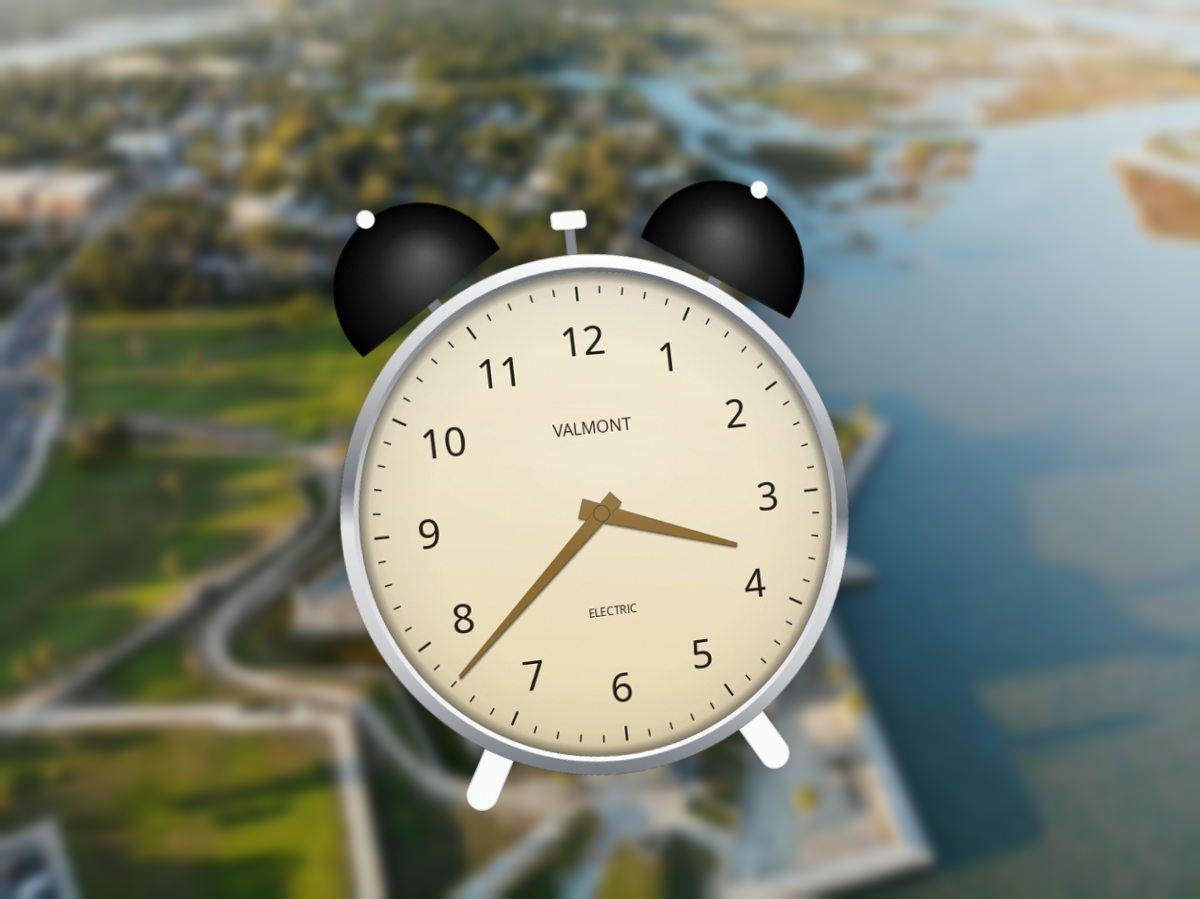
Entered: {"hour": 3, "minute": 38}
